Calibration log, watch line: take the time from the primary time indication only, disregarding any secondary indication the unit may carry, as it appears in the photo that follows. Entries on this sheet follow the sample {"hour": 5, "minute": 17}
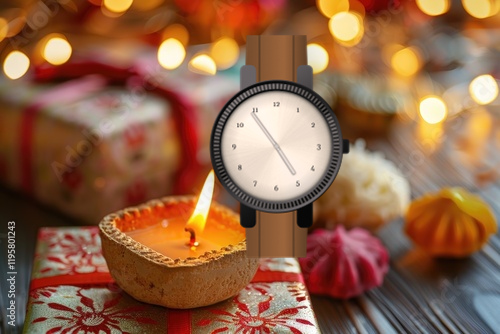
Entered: {"hour": 4, "minute": 54}
